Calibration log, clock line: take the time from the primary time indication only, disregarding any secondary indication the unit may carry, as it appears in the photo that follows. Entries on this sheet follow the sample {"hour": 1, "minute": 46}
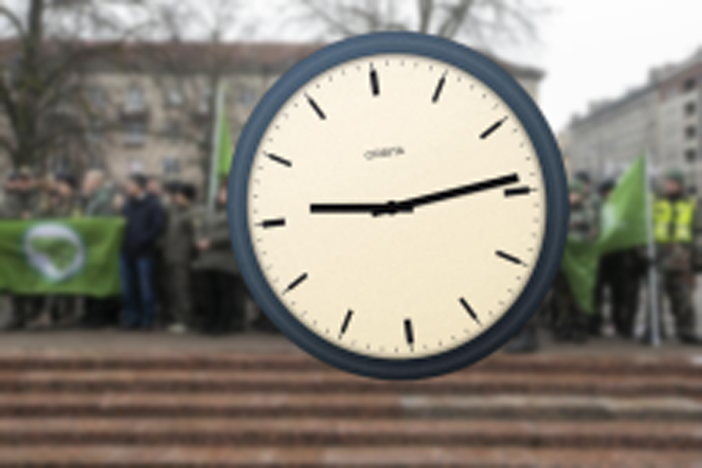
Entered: {"hour": 9, "minute": 14}
